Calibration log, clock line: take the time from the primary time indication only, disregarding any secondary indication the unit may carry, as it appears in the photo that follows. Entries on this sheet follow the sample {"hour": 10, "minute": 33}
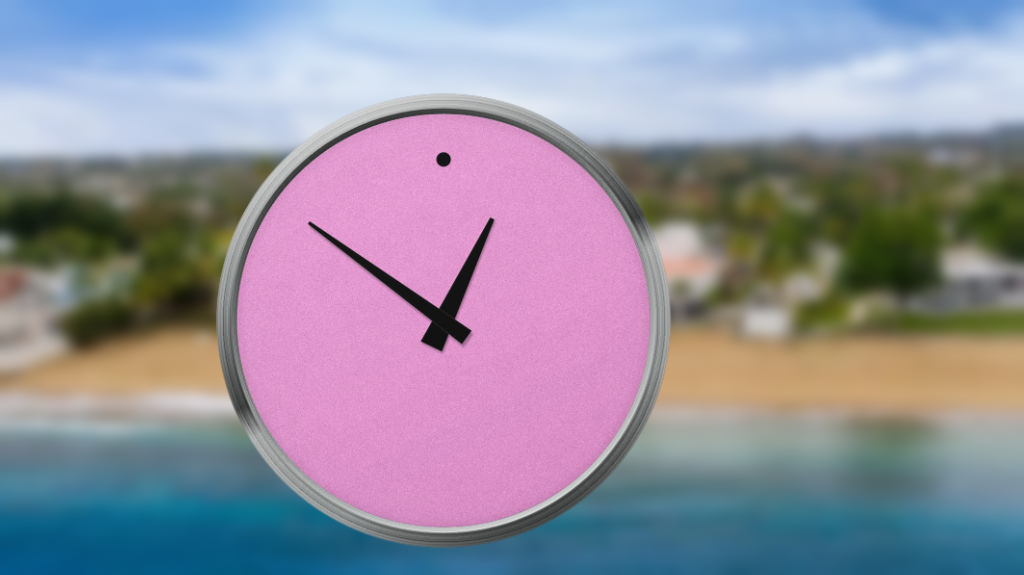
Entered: {"hour": 12, "minute": 51}
